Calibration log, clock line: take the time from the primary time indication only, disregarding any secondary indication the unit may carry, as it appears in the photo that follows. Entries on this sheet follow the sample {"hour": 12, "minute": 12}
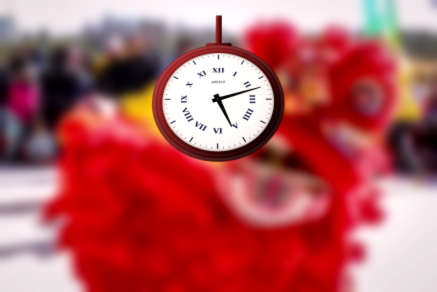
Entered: {"hour": 5, "minute": 12}
